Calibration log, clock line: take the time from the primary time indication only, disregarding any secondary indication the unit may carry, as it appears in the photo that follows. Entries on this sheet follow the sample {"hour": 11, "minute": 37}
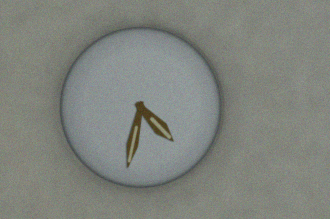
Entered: {"hour": 4, "minute": 32}
